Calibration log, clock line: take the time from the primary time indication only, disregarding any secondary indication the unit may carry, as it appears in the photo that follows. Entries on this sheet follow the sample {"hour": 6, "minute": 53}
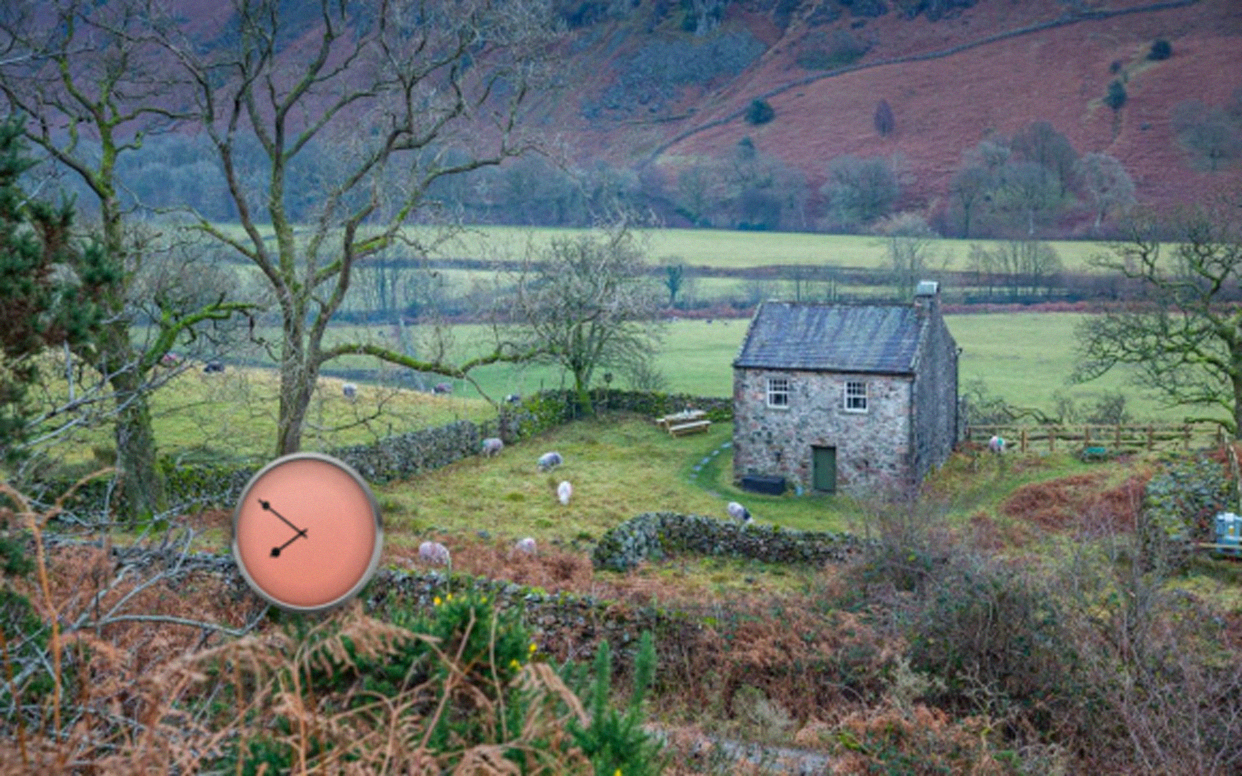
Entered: {"hour": 7, "minute": 51}
